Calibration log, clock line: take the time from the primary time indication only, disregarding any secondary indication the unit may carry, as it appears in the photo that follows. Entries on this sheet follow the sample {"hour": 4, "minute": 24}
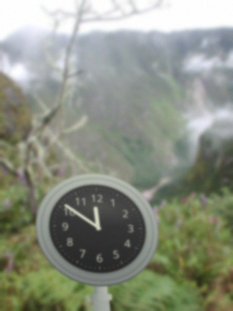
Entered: {"hour": 11, "minute": 51}
